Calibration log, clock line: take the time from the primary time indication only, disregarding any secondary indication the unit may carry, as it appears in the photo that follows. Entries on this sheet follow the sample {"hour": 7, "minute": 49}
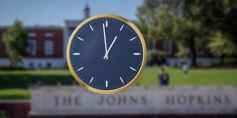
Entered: {"hour": 12, "minute": 59}
